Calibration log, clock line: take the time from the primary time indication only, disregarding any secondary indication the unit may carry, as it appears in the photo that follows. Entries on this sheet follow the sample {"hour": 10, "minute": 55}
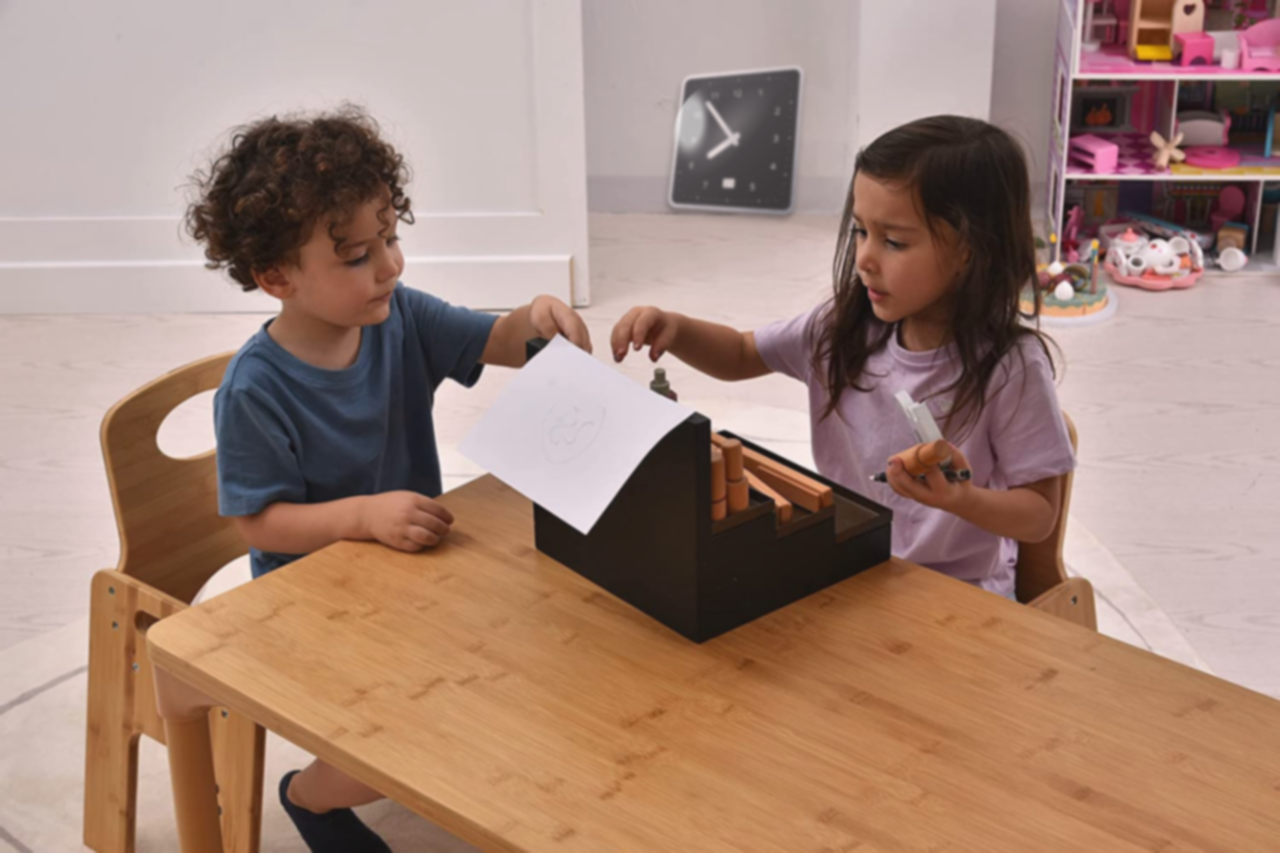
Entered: {"hour": 7, "minute": 53}
